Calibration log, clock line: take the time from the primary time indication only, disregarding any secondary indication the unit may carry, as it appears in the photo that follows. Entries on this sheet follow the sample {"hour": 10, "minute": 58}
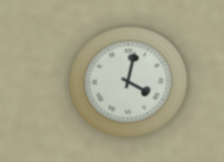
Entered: {"hour": 4, "minute": 2}
